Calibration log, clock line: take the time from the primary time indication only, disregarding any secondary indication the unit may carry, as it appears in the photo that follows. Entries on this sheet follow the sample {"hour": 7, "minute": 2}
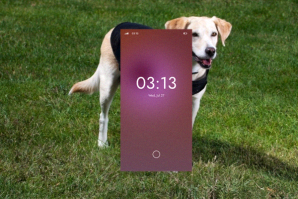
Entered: {"hour": 3, "minute": 13}
